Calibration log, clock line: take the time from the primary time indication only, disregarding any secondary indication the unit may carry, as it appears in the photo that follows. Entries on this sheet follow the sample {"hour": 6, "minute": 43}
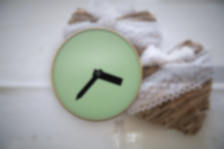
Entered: {"hour": 3, "minute": 37}
